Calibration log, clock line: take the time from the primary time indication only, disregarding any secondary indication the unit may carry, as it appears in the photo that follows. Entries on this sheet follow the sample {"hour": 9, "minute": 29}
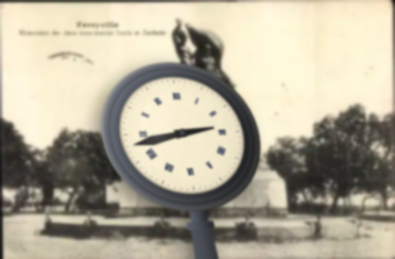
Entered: {"hour": 2, "minute": 43}
